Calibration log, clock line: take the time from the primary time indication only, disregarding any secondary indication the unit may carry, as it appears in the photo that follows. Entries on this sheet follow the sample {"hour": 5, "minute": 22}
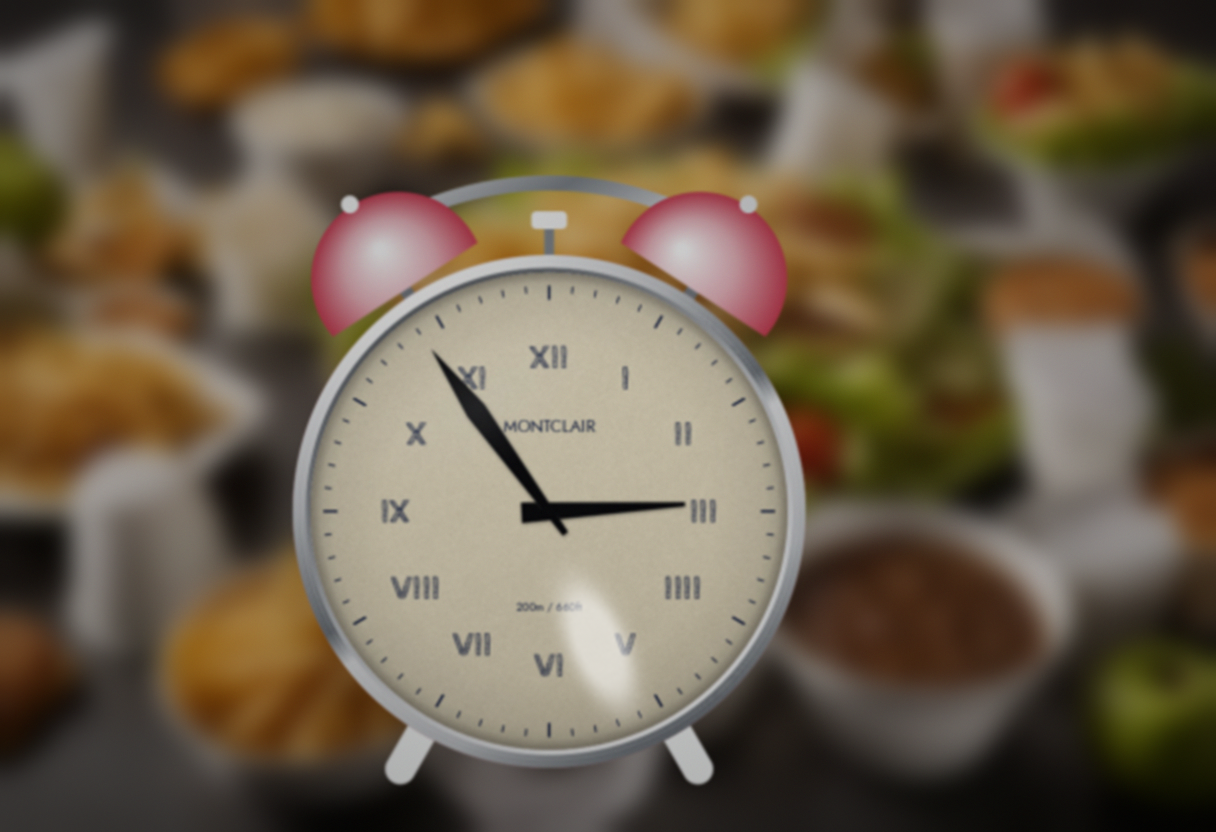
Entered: {"hour": 2, "minute": 54}
